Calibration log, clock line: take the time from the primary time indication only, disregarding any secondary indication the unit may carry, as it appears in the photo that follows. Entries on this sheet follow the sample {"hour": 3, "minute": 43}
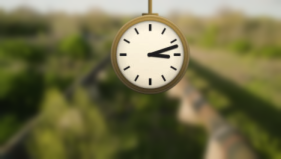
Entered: {"hour": 3, "minute": 12}
